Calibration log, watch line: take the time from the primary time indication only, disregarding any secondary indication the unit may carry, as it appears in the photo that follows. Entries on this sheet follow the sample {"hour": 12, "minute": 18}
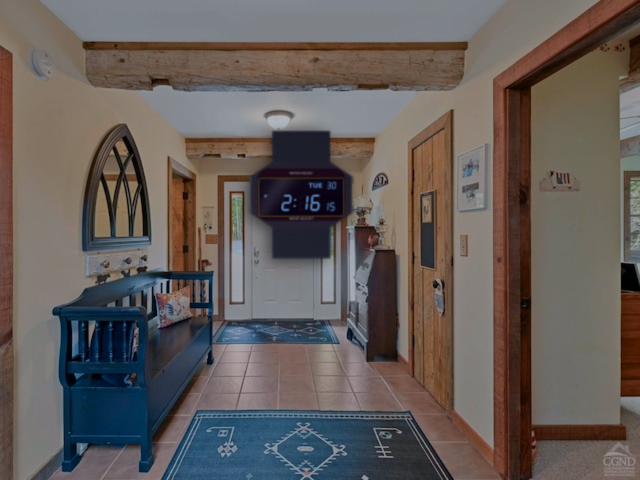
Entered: {"hour": 2, "minute": 16}
